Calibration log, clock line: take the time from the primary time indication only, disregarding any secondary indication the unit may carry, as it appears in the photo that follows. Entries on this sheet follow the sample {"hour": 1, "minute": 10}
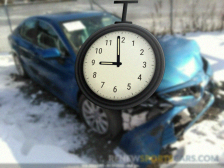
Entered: {"hour": 8, "minute": 59}
